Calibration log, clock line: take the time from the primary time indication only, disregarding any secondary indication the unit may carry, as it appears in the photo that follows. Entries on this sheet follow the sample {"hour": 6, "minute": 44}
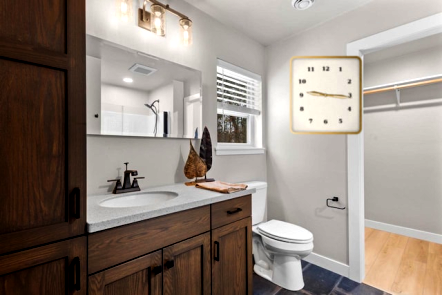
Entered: {"hour": 9, "minute": 16}
